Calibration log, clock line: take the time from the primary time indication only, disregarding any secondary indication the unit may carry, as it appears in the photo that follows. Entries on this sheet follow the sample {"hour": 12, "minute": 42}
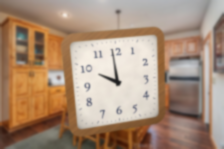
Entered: {"hour": 9, "minute": 59}
